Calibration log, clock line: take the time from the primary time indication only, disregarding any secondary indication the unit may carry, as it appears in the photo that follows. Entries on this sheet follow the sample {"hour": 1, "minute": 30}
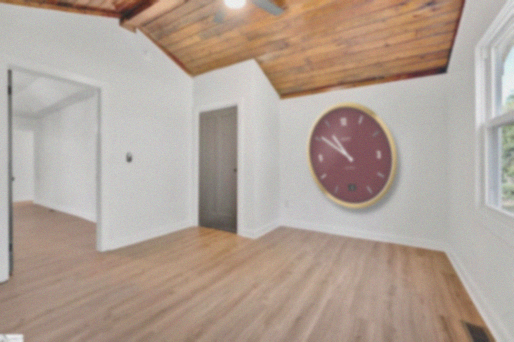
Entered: {"hour": 10, "minute": 51}
